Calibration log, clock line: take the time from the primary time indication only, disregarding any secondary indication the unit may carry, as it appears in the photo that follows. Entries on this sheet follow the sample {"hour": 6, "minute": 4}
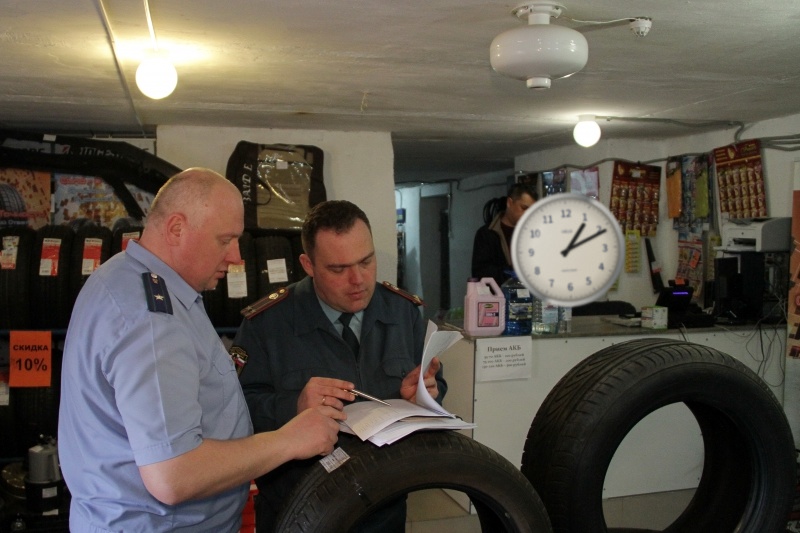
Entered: {"hour": 1, "minute": 11}
